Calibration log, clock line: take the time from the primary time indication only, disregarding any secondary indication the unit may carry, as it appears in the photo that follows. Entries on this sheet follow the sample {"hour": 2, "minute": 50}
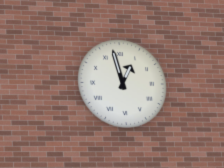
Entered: {"hour": 12, "minute": 58}
